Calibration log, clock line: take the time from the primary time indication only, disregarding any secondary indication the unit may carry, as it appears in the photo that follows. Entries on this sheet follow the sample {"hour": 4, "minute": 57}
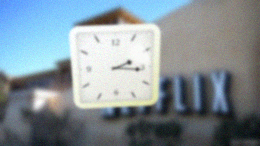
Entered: {"hour": 2, "minute": 16}
